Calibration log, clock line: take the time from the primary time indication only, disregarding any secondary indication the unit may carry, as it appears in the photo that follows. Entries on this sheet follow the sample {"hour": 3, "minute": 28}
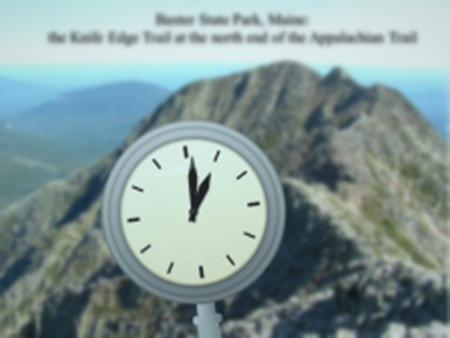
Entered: {"hour": 1, "minute": 1}
